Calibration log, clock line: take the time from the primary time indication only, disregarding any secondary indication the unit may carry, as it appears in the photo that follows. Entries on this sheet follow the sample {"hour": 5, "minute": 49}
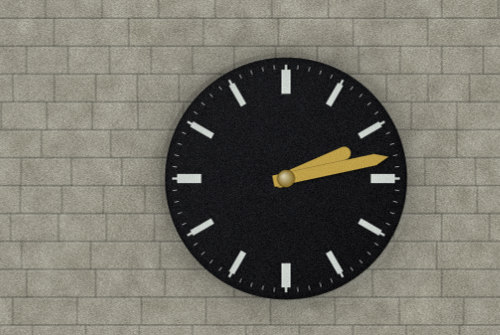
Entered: {"hour": 2, "minute": 13}
